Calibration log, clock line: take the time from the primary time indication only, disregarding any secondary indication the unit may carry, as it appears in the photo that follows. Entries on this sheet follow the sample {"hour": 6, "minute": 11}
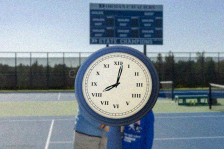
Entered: {"hour": 8, "minute": 2}
